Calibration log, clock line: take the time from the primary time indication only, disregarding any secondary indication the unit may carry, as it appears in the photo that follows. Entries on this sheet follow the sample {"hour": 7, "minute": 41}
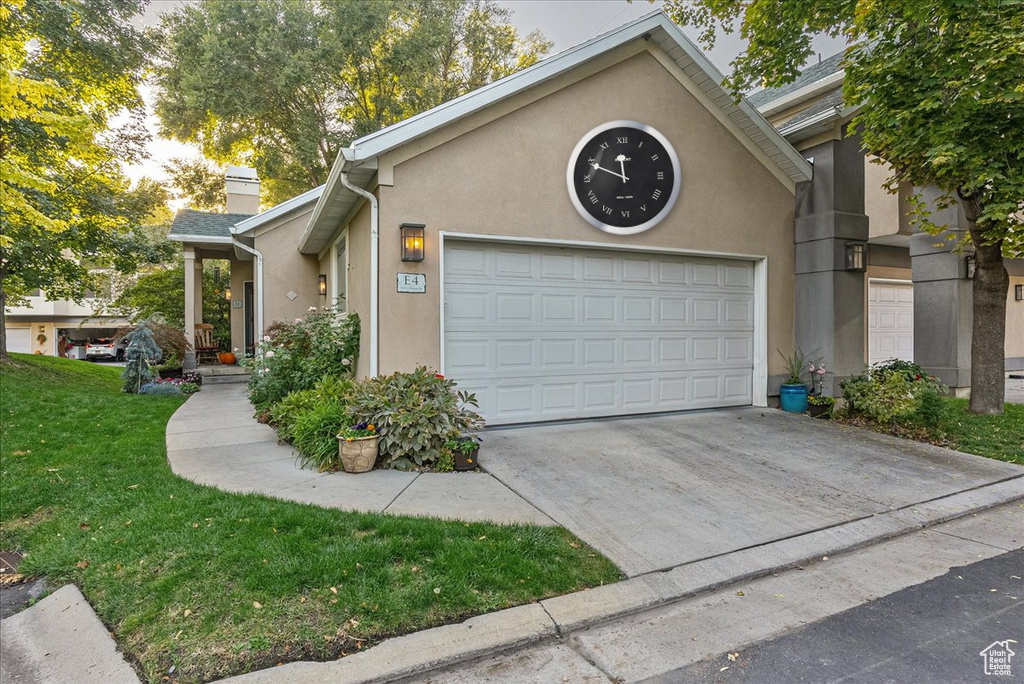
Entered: {"hour": 11, "minute": 49}
